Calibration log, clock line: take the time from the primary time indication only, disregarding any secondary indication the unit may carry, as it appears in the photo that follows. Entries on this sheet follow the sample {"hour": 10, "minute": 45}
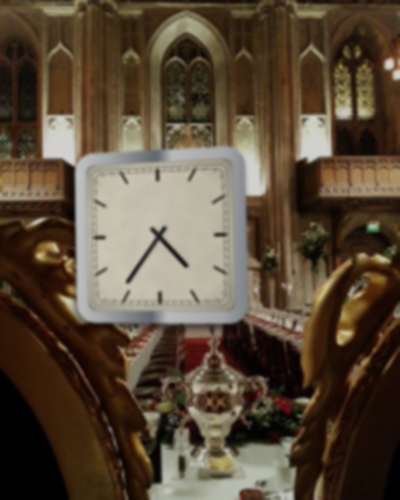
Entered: {"hour": 4, "minute": 36}
